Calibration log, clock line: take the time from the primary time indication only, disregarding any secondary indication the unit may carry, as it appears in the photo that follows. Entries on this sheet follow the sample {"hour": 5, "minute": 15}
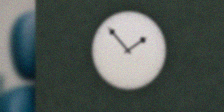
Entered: {"hour": 1, "minute": 53}
